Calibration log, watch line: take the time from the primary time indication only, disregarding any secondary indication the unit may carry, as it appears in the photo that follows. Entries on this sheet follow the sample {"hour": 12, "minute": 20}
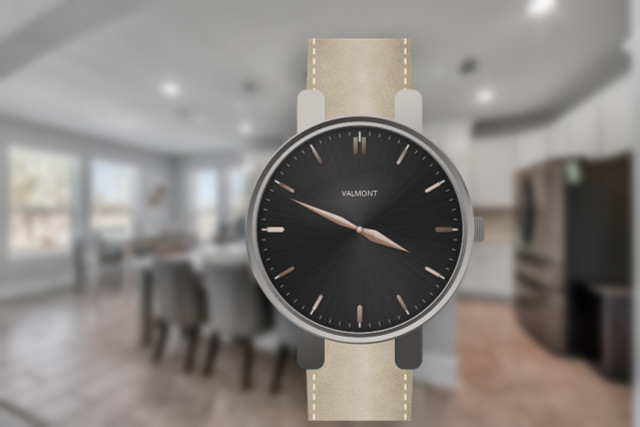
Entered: {"hour": 3, "minute": 49}
